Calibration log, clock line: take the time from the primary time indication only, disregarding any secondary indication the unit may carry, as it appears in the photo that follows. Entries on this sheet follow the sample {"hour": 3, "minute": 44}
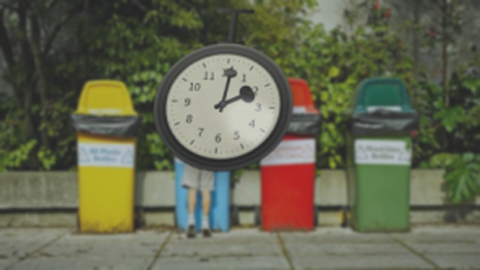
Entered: {"hour": 2, "minute": 1}
